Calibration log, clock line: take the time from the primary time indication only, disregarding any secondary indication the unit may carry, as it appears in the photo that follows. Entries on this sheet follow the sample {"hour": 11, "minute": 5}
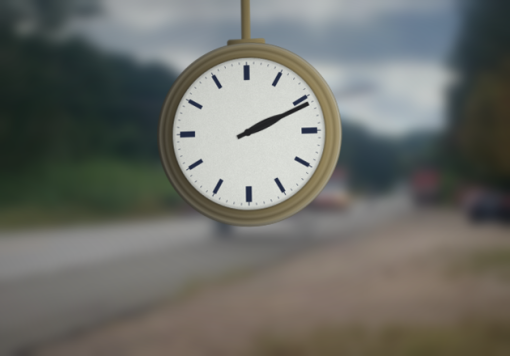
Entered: {"hour": 2, "minute": 11}
